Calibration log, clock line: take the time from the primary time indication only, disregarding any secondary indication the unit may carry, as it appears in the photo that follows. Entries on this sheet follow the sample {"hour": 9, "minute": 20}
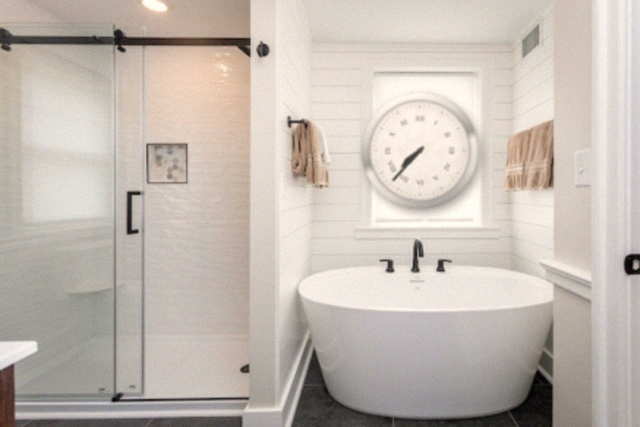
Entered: {"hour": 7, "minute": 37}
